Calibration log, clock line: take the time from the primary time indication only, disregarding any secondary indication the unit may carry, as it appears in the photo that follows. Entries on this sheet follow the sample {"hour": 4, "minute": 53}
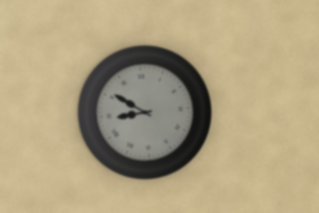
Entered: {"hour": 8, "minute": 51}
